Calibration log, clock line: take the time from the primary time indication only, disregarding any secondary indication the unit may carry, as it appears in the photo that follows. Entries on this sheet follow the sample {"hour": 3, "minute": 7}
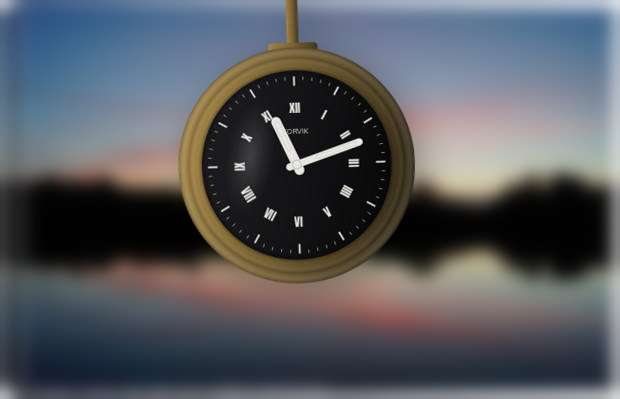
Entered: {"hour": 11, "minute": 12}
